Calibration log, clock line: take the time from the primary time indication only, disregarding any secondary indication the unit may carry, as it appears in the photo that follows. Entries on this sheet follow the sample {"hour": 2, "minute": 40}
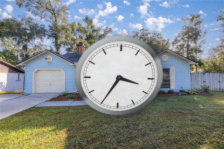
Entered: {"hour": 3, "minute": 35}
